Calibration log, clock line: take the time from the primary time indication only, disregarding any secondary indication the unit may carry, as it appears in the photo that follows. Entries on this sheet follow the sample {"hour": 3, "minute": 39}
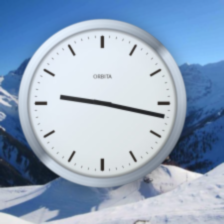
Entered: {"hour": 9, "minute": 17}
